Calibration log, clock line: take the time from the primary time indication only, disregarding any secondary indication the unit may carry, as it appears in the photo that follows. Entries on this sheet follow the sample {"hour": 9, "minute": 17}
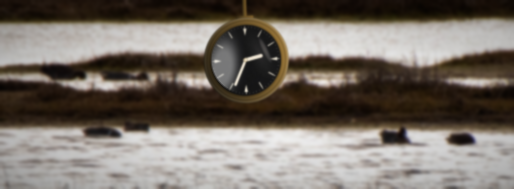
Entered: {"hour": 2, "minute": 34}
